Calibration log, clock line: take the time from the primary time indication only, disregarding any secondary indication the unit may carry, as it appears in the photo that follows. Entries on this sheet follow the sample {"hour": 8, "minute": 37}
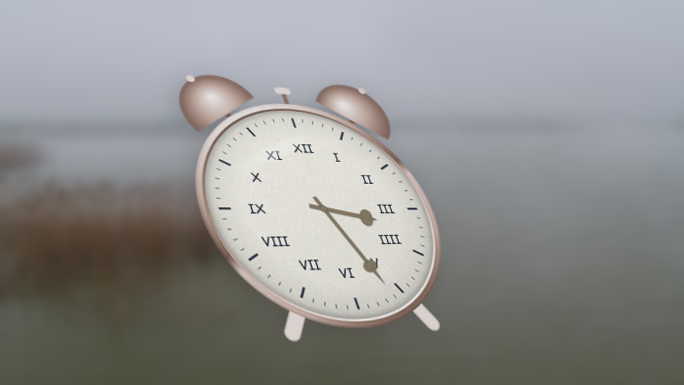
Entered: {"hour": 3, "minute": 26}
